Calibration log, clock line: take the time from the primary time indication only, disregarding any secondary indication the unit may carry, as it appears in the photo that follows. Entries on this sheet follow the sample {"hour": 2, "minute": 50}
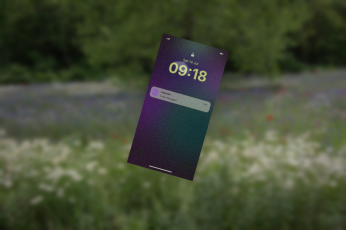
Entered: {"hour": 9, "minute": 18}
